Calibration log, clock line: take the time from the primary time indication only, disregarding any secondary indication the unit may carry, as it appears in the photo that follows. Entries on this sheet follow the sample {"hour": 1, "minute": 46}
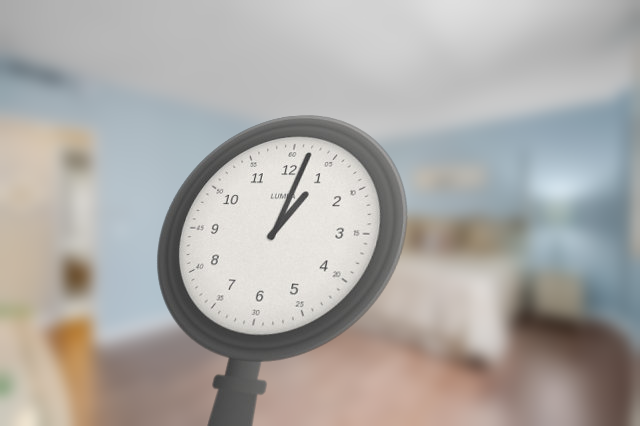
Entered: {"hour": 1, "minute": 2}
